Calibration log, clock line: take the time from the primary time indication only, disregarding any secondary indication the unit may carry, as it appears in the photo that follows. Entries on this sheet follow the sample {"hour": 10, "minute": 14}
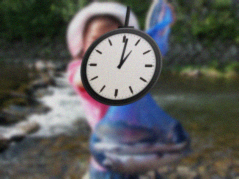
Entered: {"hour": 1, "minute": 1}
